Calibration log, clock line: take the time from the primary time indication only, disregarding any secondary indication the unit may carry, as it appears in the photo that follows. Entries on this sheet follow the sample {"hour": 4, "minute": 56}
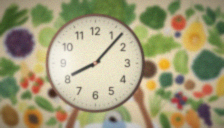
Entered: {"hour": 8, "minute": 7}
